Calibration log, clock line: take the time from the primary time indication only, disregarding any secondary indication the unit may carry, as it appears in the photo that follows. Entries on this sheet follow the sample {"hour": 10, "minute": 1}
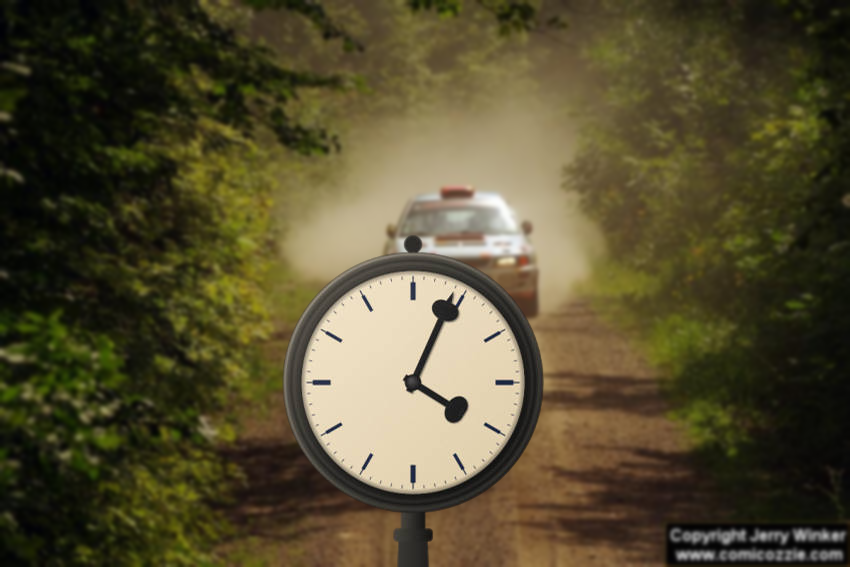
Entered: {"hour": 4, "minute": 4}
